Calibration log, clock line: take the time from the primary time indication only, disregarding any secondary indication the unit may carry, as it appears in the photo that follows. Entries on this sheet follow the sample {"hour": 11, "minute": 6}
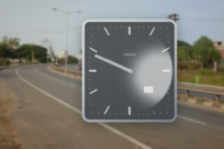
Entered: {"hour": 9, "minute": 49}
